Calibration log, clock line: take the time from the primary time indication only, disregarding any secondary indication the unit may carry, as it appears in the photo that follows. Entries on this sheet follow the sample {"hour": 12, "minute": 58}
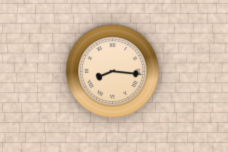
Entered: {"hour": 8, "minute": 16}
